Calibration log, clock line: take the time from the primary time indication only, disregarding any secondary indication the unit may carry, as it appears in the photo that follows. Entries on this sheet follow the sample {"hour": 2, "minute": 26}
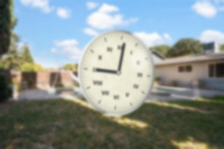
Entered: {"hour": 9, "minute": 1}
